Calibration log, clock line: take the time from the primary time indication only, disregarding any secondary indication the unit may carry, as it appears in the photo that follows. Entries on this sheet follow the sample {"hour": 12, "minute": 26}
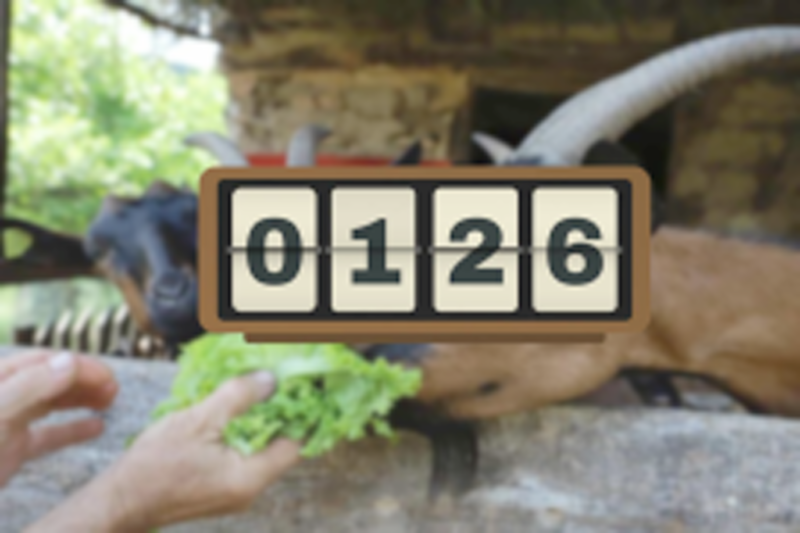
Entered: {"hour": 1, "minute": 26}
